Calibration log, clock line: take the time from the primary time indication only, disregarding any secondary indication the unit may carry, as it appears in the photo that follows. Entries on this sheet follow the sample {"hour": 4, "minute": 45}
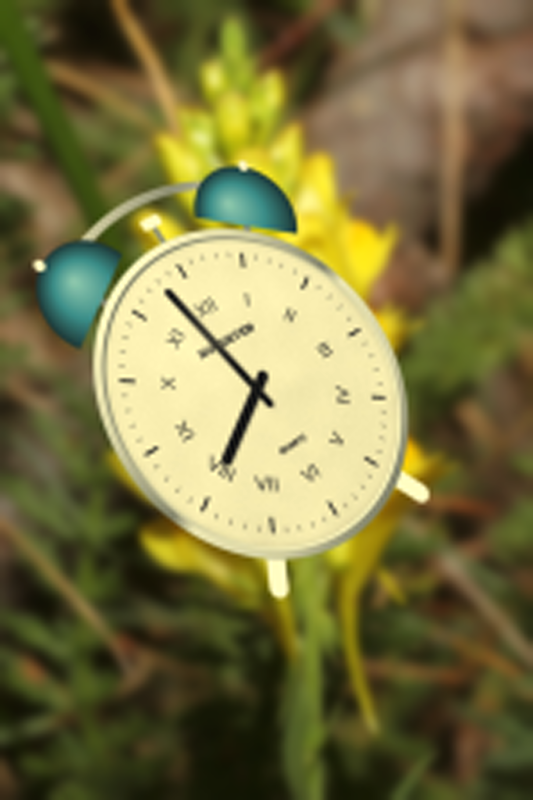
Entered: {"hour": 7, "minute": 58}
